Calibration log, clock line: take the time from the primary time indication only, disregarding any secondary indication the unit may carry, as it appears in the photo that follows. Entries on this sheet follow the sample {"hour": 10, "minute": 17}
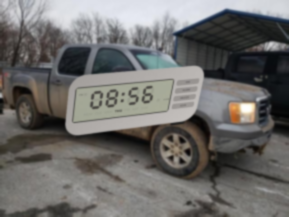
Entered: {"hour": 8, "minute": 56}
